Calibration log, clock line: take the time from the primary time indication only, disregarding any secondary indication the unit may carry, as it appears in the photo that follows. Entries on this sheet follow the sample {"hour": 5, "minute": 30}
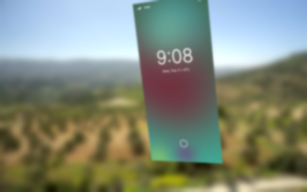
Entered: {"hour": 9, "minute": 8}
